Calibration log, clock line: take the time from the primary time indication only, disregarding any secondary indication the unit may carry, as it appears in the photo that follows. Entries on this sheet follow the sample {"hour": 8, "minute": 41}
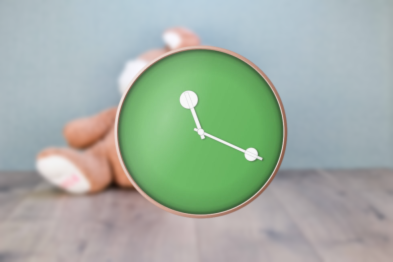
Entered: {"hour": 11, "minute": 19}
